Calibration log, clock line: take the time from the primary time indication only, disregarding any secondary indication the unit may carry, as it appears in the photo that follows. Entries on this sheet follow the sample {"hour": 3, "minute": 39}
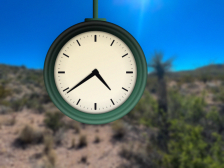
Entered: {"hour": 4, "minute": 39}
